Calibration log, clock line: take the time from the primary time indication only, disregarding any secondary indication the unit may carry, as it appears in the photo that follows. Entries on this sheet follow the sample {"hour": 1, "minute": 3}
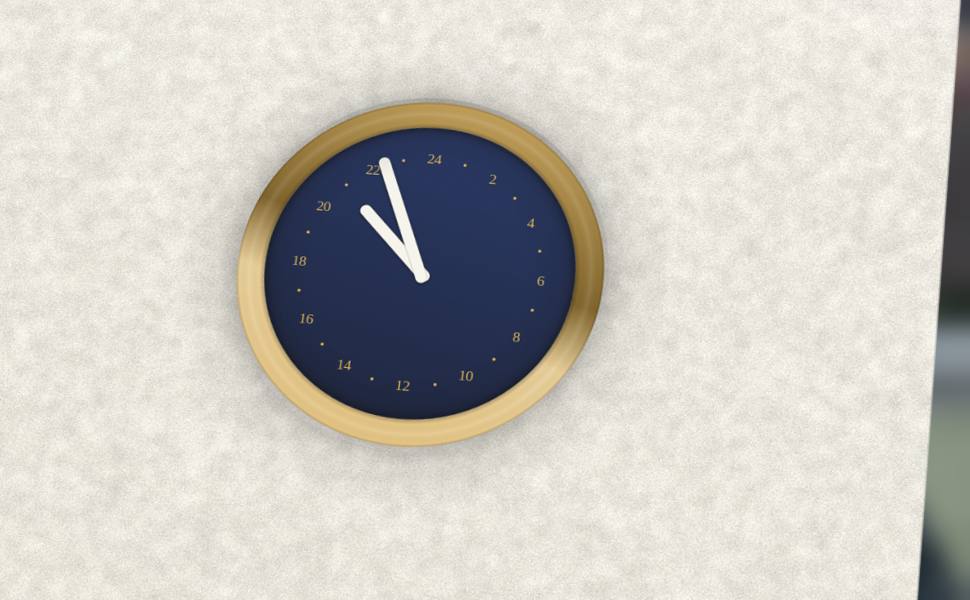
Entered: {"hour": 20, "minute": 56}
